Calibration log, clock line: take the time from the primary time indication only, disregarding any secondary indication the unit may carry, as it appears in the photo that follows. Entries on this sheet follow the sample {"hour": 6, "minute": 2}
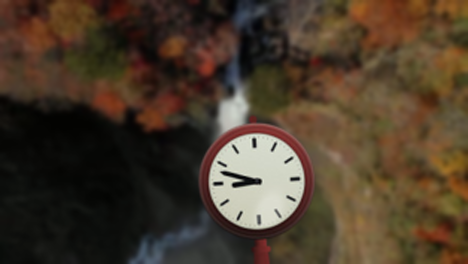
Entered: {"hour": 8, "minute": 48}
